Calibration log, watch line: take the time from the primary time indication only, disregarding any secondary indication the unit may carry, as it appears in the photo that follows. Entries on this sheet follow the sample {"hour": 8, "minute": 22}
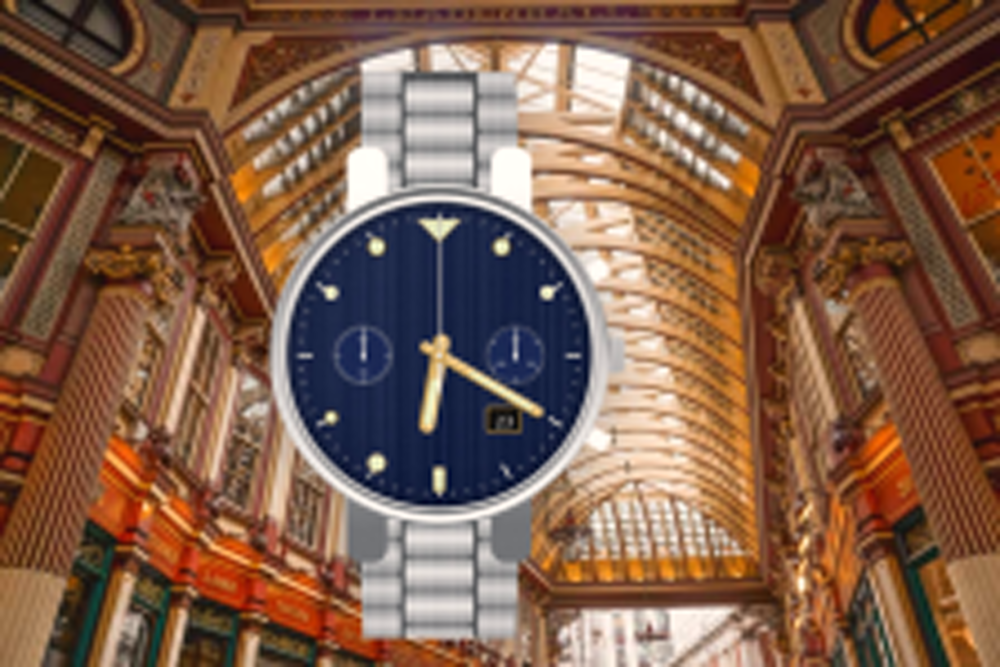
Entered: {"hour": 6, "minute": 20}
